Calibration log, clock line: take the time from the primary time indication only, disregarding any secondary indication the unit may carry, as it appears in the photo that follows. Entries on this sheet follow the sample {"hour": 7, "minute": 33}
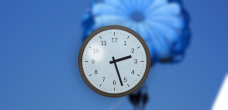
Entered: {"hour": 2, "minute": 27}
